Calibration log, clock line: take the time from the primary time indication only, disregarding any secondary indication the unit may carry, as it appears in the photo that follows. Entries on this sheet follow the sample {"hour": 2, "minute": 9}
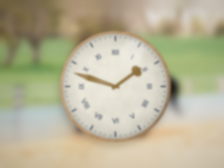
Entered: {"hour": 1, "minute": 48}
